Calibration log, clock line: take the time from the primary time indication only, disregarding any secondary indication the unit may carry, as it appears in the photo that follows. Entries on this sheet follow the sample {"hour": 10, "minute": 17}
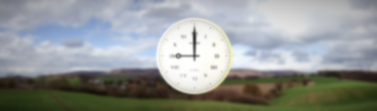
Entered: {"hour": 9, "minute": 0}
